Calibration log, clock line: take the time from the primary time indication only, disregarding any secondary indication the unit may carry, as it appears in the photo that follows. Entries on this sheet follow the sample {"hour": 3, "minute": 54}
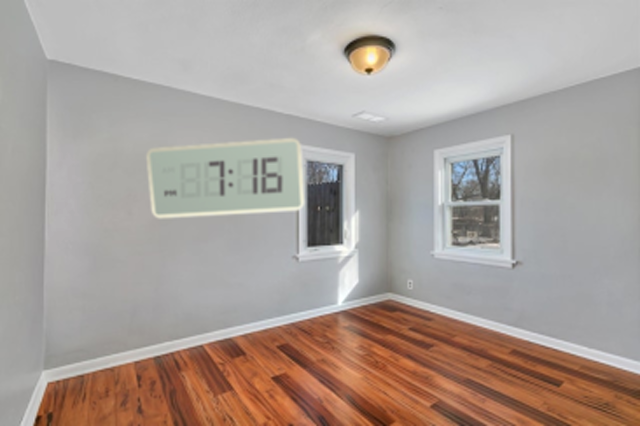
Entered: {"hour": 7, "minute": 16}
